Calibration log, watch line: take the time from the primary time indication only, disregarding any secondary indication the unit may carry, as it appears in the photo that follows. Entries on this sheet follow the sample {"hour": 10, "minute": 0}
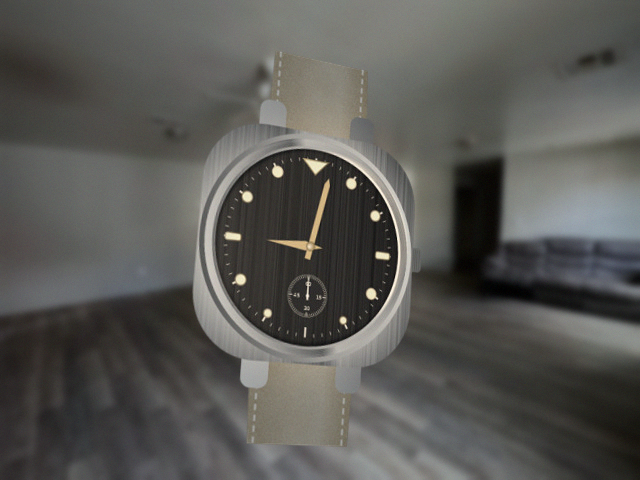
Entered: {"hour": 9, "minute": 2}
